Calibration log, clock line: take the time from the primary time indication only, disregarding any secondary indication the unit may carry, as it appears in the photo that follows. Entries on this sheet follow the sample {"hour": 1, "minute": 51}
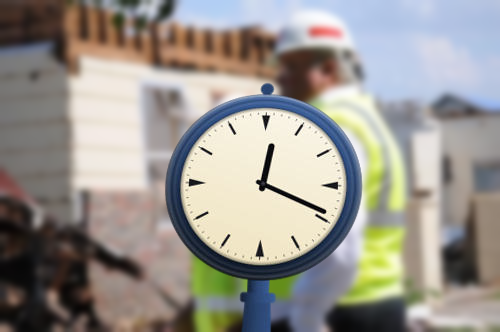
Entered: {"hour": 12, "minute": 19}
